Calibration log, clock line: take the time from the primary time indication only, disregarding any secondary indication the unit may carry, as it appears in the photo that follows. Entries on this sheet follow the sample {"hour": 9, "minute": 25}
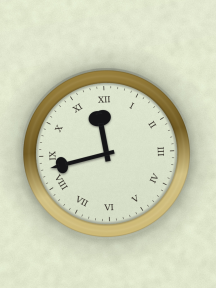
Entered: {"hour": 11, "minute": 43}
